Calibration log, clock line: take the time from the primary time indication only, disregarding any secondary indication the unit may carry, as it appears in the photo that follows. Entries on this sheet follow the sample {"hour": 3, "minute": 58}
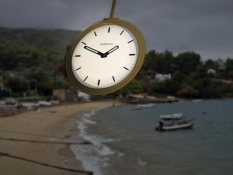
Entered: {"hour": 1, "minute": 49}
